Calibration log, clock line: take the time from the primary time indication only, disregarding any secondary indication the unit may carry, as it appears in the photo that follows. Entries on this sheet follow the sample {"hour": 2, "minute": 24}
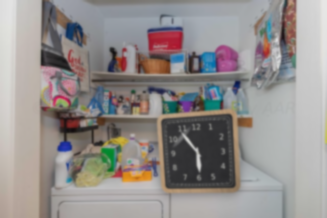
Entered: {"hour": 5, "minute": 54}
